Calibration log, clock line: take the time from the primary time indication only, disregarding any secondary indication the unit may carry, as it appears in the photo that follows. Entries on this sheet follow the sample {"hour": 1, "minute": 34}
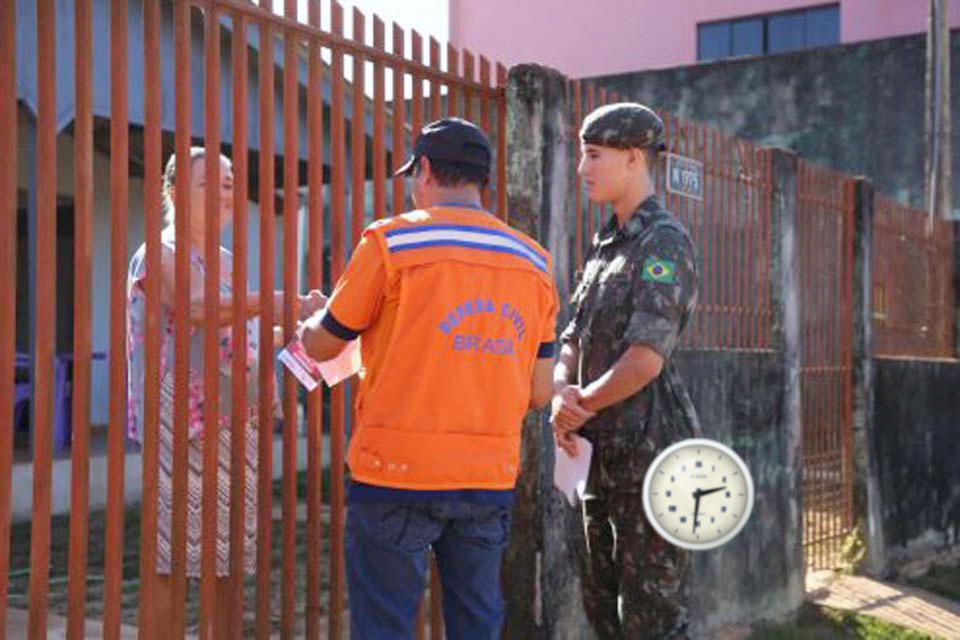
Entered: {"hour": 2, "minute": 31}
